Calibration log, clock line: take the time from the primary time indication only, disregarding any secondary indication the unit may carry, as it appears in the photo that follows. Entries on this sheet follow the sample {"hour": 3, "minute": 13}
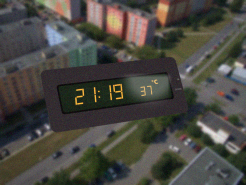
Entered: {"hour": 21, "minute": 19}
